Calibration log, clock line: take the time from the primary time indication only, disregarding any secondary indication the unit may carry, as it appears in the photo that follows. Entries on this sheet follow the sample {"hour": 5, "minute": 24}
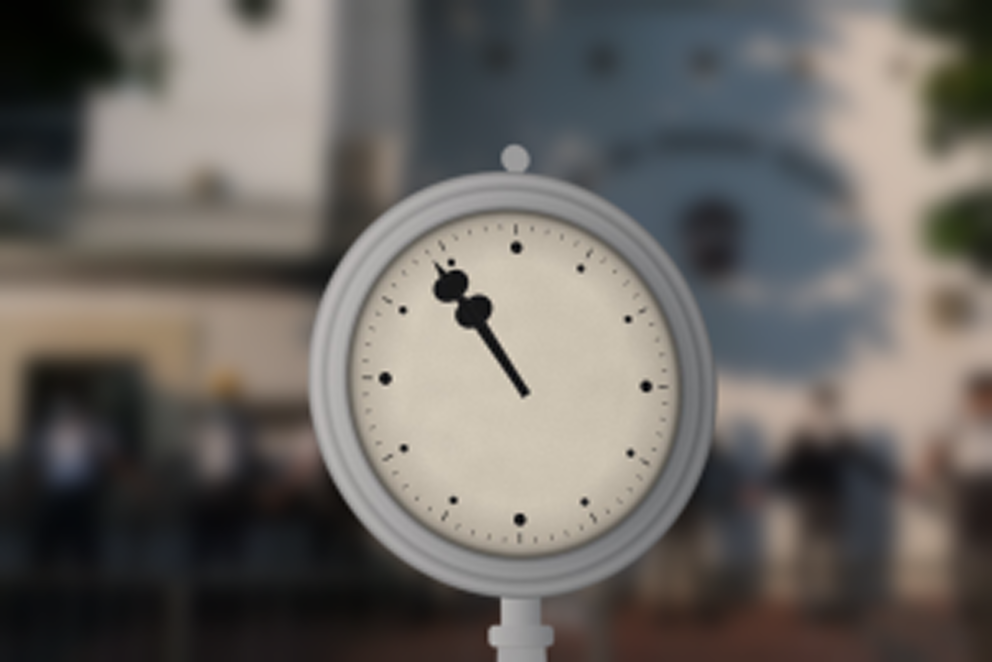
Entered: {"hour": 10, "minute": 54}
